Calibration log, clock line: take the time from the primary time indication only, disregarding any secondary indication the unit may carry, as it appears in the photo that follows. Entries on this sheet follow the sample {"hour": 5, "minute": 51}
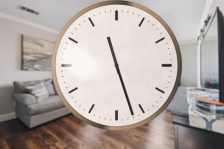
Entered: {"hour": 11, "minute": 27}
